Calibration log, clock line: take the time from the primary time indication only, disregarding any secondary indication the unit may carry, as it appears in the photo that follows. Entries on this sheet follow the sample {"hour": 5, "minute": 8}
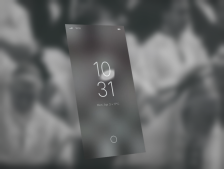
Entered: {"hour": 10, "minute": 31}
